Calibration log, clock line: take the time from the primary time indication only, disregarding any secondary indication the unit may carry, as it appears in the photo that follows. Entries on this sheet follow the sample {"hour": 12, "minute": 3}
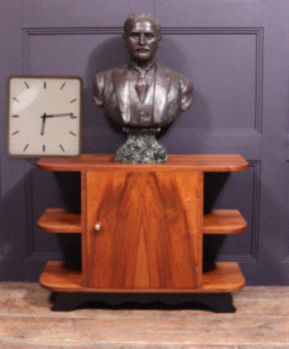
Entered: {"hour": 6, "minute": 14}
